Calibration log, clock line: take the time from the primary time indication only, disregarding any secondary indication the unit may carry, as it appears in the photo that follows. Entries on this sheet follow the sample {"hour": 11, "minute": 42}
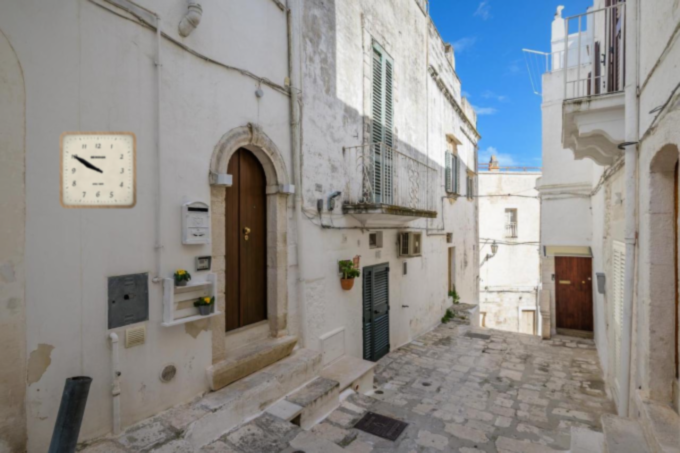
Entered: {"hour": 9, "minute": 50}
